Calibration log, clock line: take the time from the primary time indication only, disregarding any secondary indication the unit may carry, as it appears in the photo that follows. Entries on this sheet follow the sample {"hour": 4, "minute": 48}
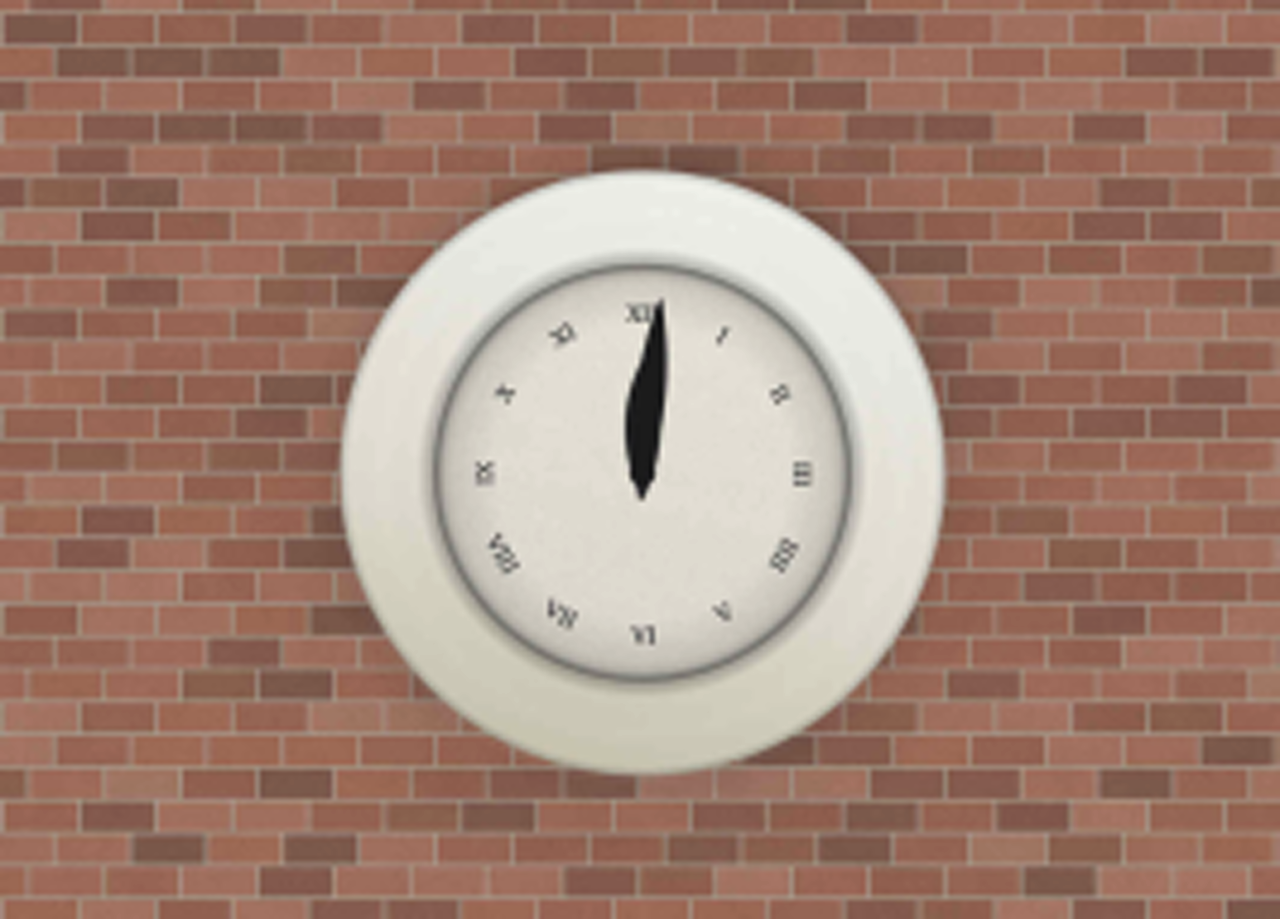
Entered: {"hour": 12, "minute": 1}
